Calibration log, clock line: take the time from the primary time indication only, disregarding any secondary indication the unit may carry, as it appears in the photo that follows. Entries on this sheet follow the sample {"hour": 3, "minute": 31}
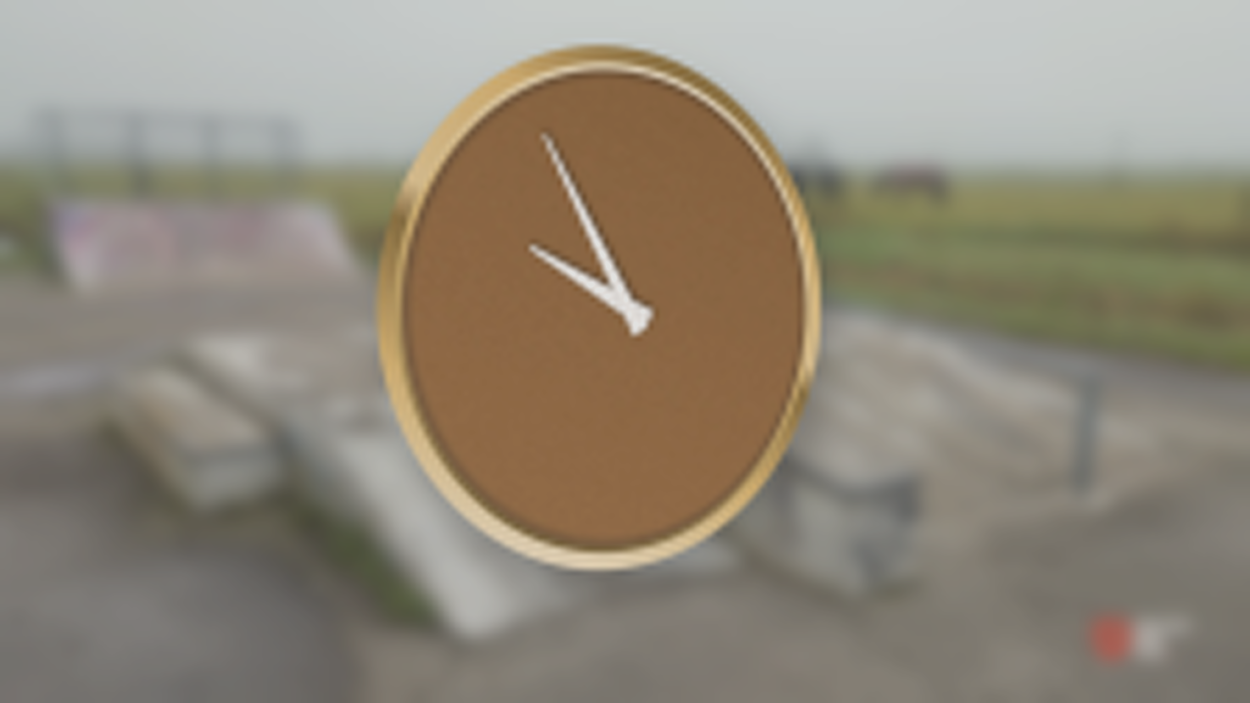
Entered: {"hour": 9, "minute": 55}
